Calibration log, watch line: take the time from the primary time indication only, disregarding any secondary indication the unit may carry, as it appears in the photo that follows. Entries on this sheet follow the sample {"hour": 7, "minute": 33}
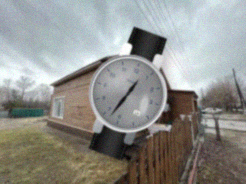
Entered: {"hour": 12, "minute": 33}
